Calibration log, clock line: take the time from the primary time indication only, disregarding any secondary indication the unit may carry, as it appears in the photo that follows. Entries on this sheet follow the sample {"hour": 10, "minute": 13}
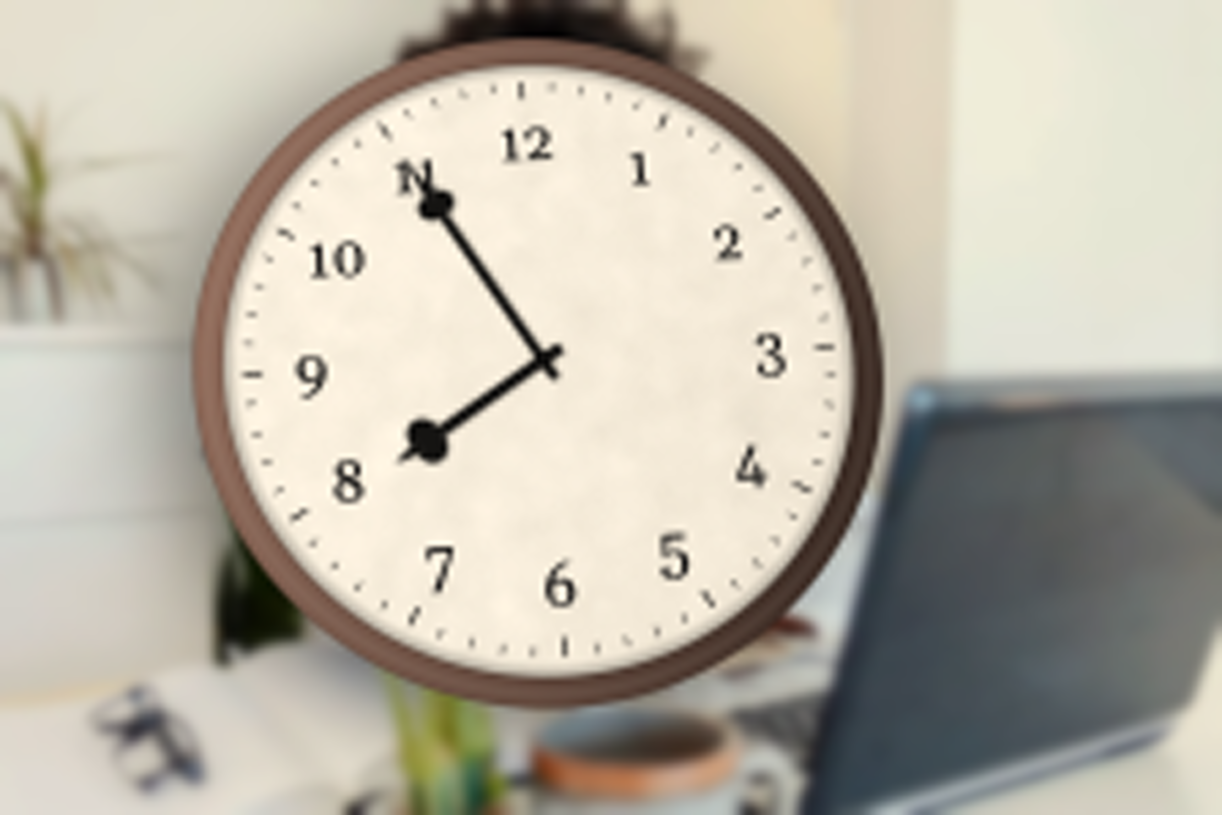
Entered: {"hour": 7, "minute": 55}
